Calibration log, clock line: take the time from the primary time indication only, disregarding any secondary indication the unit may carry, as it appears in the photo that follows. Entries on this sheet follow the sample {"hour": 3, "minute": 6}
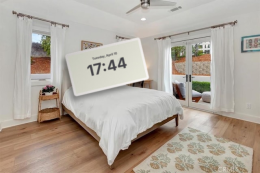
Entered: {"hour": 17, "minute": 44}
